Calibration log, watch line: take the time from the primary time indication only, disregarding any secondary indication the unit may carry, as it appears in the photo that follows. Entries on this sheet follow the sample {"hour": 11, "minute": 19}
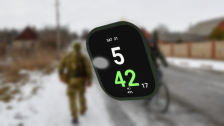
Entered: {"hour": 5, "minute": 42}
